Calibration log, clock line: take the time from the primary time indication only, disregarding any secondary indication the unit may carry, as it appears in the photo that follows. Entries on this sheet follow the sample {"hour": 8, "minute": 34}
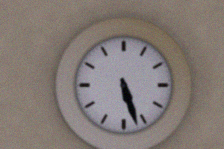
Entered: {"hour": 5, "minute": 27}
